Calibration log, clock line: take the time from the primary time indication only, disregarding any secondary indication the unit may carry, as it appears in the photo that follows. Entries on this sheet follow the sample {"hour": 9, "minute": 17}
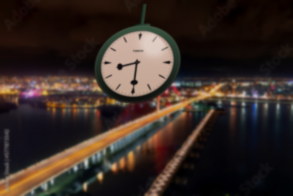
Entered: {"hour": 8, "minute": 30}
